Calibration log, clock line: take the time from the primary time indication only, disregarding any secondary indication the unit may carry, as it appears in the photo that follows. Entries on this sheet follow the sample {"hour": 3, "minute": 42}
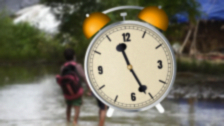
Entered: {"hour": 11, "minute": 26}
